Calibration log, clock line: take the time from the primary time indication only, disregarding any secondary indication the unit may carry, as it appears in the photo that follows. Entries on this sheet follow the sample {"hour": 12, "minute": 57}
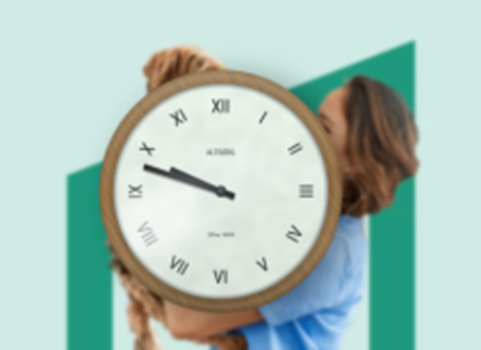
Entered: {"hour": 9, "minute": 48}
